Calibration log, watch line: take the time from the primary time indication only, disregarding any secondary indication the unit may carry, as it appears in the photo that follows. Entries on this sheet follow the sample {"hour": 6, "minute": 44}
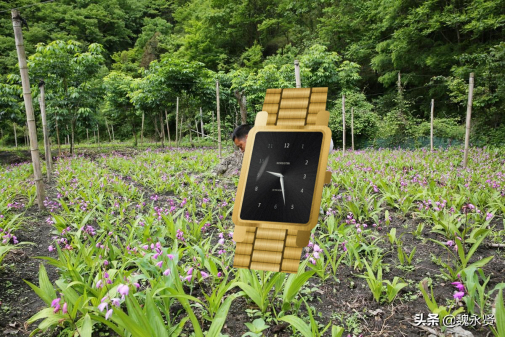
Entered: {"hour": 9, "minute": 27}
